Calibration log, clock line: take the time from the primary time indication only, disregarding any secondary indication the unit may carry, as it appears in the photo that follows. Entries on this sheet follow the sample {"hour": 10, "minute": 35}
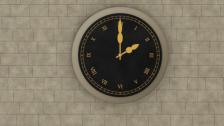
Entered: {"hour": 2, "minute": 0}
